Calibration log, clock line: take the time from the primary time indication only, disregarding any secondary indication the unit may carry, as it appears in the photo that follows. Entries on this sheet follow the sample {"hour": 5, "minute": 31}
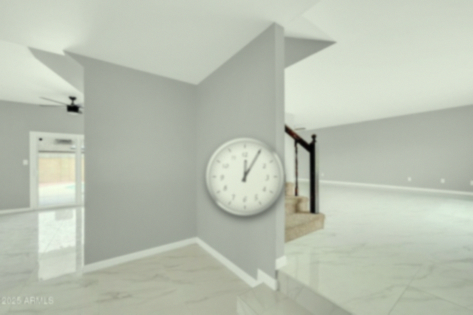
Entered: {"hour": 12, "minute": 5}
